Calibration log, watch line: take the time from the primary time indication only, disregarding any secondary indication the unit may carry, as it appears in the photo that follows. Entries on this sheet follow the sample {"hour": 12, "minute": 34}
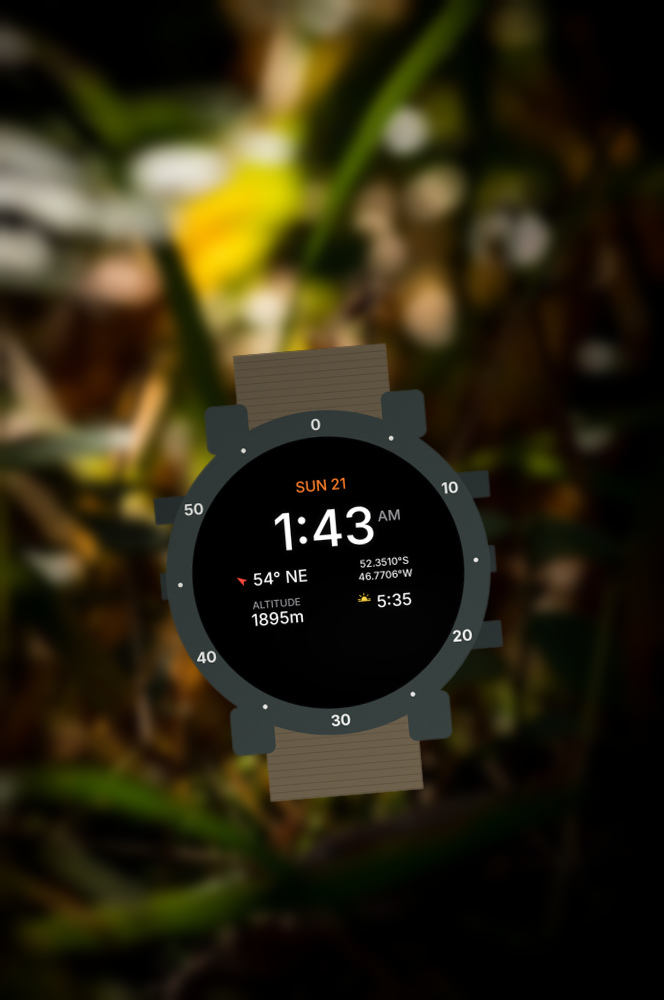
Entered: {"hour": 1, "minute": 43}
